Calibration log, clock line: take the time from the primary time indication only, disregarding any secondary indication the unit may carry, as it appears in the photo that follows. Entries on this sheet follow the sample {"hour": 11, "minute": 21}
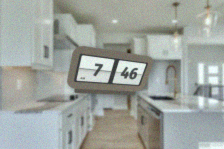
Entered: {"hour": 7, "minute": 46}
